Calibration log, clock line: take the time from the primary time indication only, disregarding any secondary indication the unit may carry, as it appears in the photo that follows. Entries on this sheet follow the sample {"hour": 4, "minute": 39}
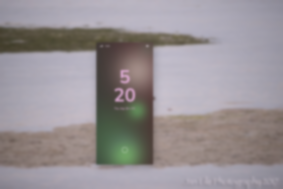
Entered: {"hour": 5, "minute": 20}
